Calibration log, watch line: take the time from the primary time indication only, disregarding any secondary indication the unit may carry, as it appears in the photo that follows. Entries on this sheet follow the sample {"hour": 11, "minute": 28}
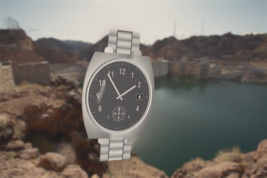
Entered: {"hour": 1, "minute": 54}
